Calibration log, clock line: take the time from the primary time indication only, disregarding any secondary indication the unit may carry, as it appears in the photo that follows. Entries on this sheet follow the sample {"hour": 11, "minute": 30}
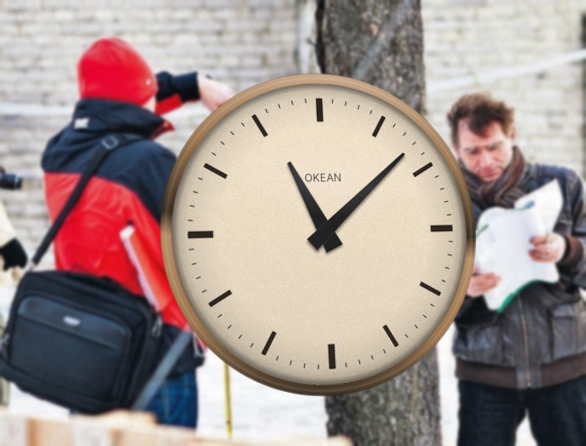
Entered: {"hour": 11, "minute": 8}
